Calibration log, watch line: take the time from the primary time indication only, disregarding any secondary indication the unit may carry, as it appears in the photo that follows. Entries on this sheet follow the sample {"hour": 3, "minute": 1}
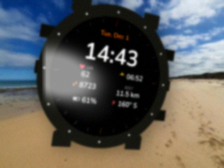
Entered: {"hour": 14, "minute": 43}
